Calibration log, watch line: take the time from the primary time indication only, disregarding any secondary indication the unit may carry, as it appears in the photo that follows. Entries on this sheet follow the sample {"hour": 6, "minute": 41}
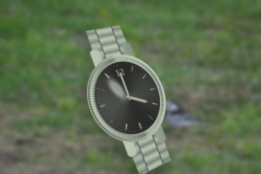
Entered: {"hour": 4, "minute": 0}
